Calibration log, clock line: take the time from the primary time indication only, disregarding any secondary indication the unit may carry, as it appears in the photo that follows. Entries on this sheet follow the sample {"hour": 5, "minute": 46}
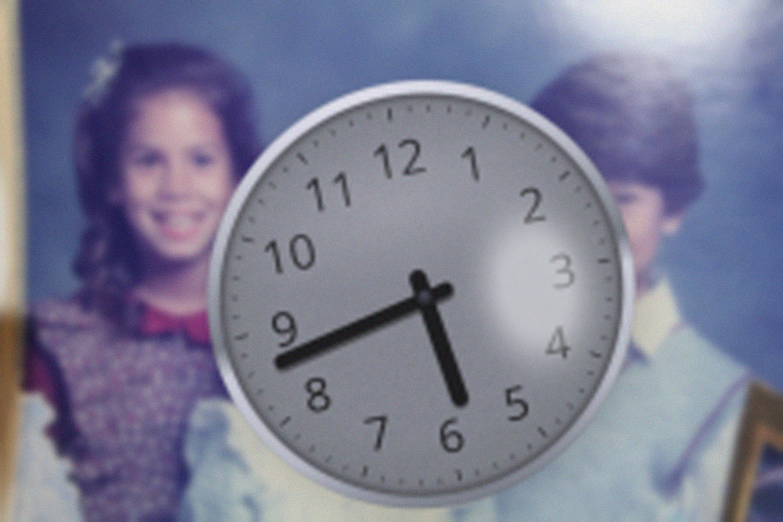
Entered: {"hour": 5, "minute": 43}
